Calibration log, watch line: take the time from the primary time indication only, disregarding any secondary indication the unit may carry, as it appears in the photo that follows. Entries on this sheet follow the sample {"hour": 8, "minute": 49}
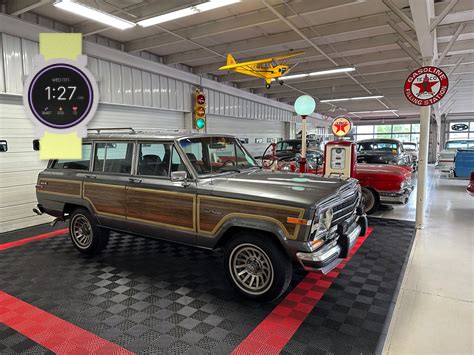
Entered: {"hour": 1, "minute": 27}
